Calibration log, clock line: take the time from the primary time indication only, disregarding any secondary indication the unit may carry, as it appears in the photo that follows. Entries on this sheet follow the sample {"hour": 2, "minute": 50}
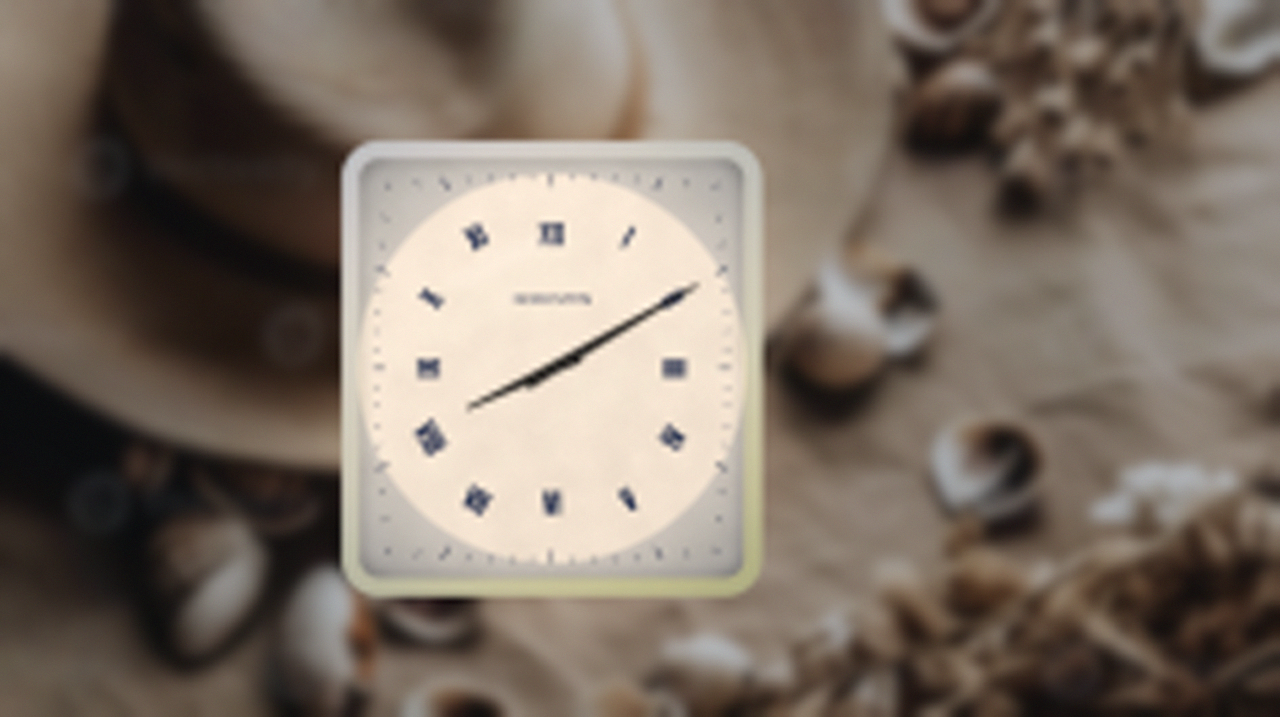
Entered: {"hour": 8, "minute": 10}
